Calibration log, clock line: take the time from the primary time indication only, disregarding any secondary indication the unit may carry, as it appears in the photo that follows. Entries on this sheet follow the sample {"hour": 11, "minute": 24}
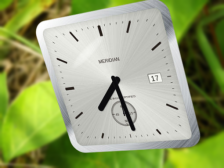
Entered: {"hour": 7, "minute": 29}
